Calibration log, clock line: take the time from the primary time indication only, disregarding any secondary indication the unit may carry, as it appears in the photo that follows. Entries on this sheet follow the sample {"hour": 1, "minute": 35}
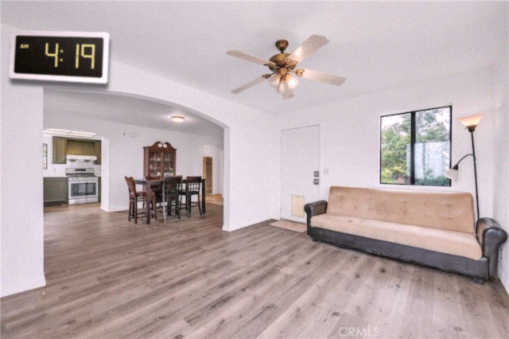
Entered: {"hour": 4, "minute": 19}
